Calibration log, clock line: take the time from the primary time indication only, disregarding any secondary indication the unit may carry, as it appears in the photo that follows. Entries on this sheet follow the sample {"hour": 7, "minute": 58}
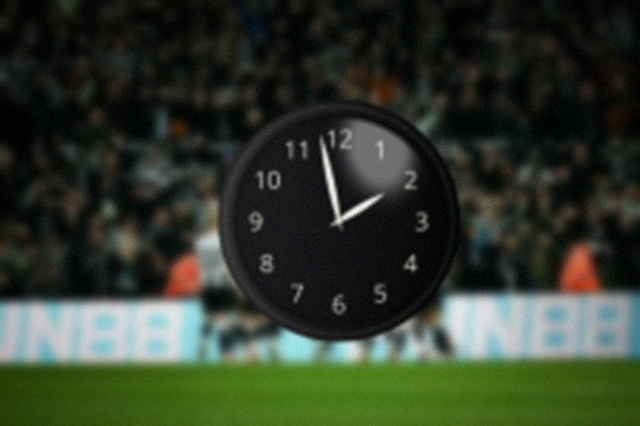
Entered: {"hour": 1, "minute": 58}
